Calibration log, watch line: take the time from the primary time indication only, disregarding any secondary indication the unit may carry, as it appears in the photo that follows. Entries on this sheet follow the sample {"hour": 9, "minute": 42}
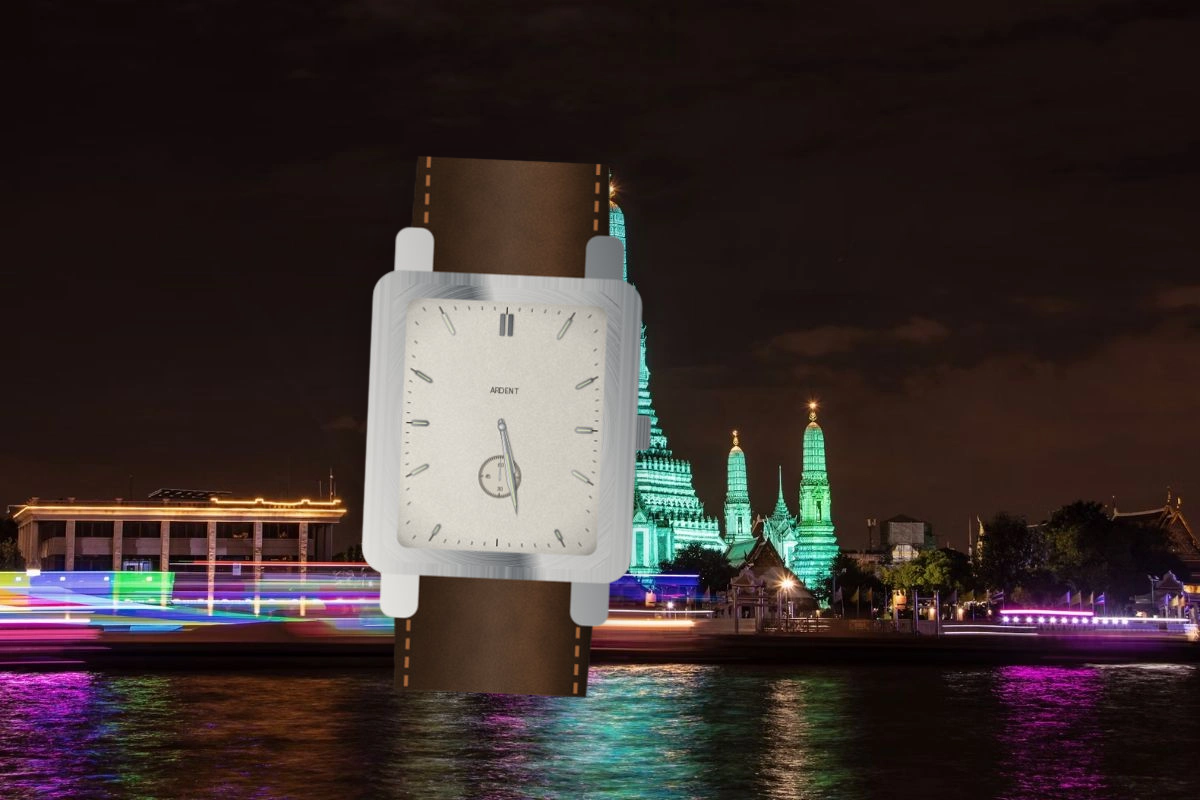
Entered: {"hour": 5, "minute": 28}
